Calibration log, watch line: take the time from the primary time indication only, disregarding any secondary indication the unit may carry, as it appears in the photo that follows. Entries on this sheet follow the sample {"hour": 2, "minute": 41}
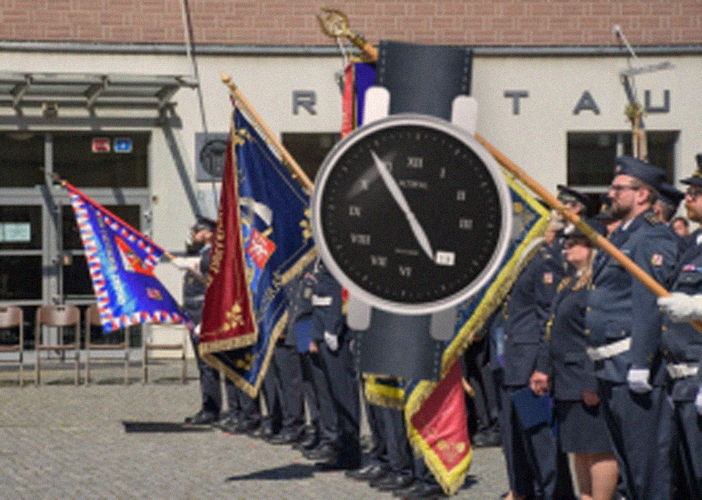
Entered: {"hour": 4, "minute": 54}
